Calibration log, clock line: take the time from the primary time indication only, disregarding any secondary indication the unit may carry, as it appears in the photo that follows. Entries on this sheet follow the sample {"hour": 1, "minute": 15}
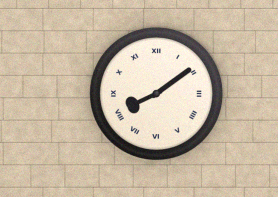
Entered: {"hour": 8, "minute": 9}
